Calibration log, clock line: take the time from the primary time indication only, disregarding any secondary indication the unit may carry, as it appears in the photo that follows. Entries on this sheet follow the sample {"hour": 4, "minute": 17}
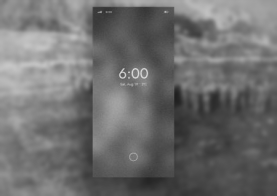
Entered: {"hour": 6, "minute": 0}
